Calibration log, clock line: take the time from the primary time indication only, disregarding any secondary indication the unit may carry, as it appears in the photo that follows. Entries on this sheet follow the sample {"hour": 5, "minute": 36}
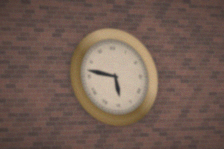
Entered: {"hour": 5, "minute": 47}
